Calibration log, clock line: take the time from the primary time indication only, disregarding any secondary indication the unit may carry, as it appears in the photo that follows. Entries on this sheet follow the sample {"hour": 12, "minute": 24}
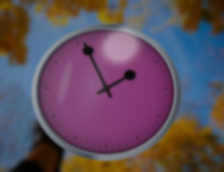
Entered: {"hour": 1, "minute": 56}
